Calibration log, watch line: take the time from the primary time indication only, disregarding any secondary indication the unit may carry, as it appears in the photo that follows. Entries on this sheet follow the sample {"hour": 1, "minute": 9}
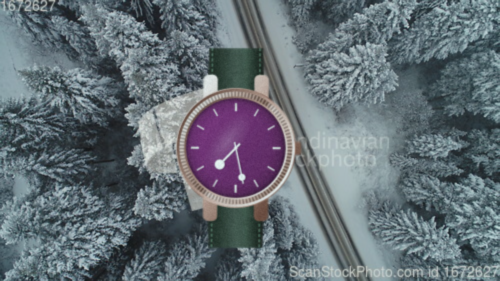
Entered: {"hour": 7, "minute": 28}
